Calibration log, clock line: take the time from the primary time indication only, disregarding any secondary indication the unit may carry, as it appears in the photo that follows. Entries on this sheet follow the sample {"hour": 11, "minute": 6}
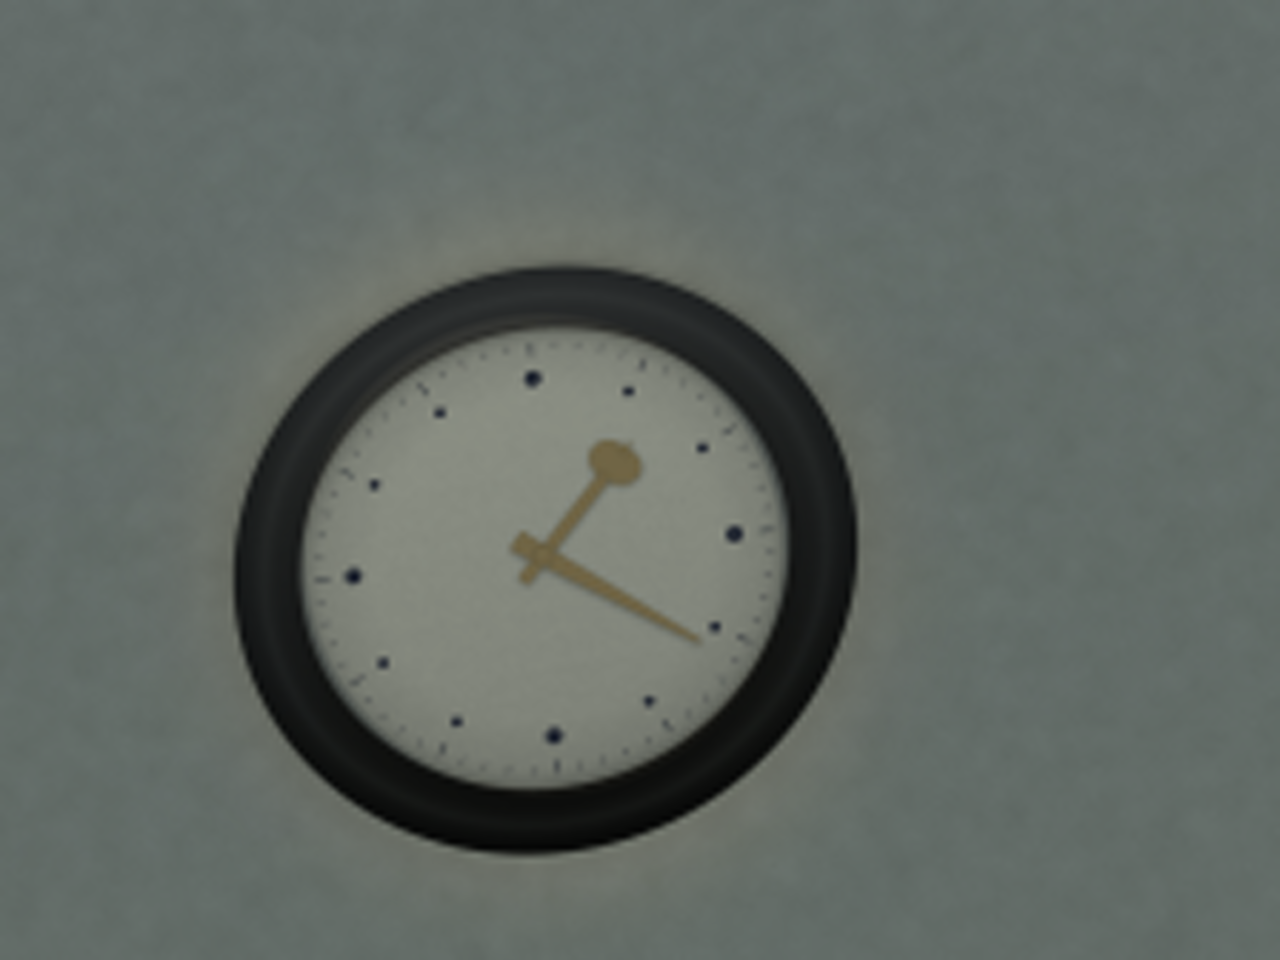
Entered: {"hour": 1, "minute": 21}
